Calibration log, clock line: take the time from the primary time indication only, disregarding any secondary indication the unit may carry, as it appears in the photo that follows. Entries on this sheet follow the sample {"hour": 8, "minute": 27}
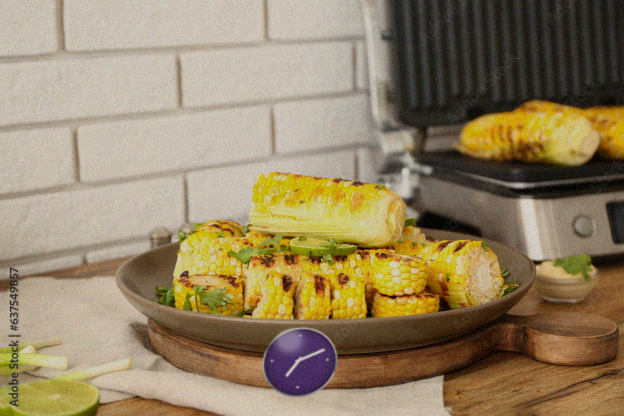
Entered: {"hour": 7, "minute": 11}
